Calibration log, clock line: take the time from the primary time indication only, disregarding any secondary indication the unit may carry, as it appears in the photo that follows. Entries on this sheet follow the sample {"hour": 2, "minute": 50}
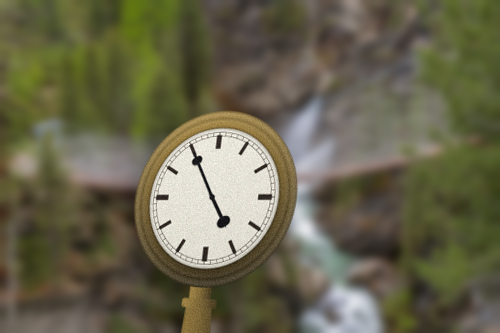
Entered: {"hour": 4, "minute": 55}
